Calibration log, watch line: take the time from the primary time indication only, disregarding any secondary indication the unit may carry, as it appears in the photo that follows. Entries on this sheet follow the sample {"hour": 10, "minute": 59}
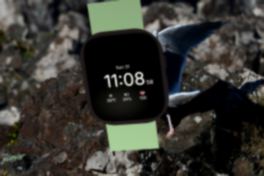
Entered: {"hour": 11, "minute": 8}
